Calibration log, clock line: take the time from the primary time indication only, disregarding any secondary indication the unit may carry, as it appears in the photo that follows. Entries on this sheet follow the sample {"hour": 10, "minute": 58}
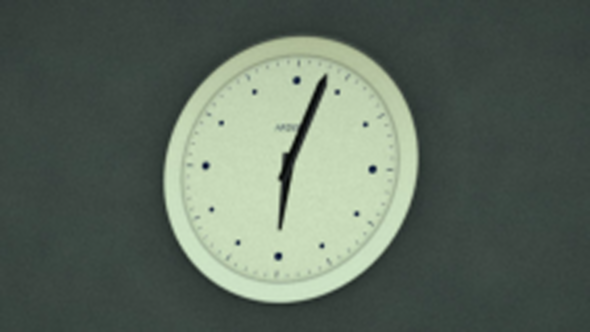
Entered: {"hour": 6, "minute": 3}
